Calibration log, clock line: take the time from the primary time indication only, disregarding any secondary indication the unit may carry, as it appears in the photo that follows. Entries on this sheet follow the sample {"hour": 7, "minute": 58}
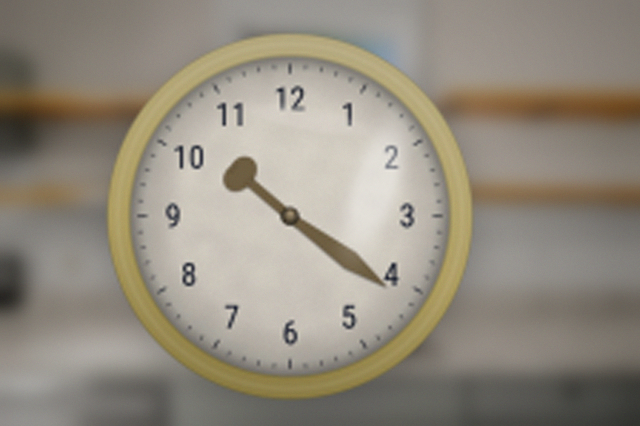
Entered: {"hour": 10, "minute": 21}
